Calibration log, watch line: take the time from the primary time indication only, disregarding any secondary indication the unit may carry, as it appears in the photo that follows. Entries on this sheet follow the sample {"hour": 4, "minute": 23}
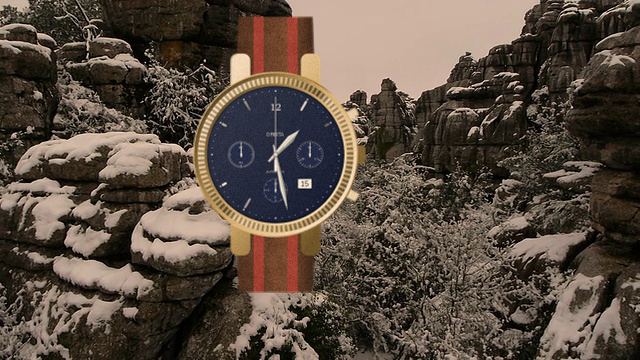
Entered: {"hour": 1, "minute": 28}
